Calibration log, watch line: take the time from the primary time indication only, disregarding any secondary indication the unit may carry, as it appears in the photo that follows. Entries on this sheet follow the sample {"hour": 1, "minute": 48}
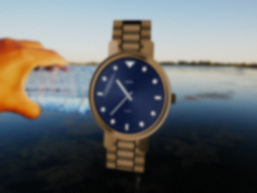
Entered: {"hour": 10, "minute": 37}
